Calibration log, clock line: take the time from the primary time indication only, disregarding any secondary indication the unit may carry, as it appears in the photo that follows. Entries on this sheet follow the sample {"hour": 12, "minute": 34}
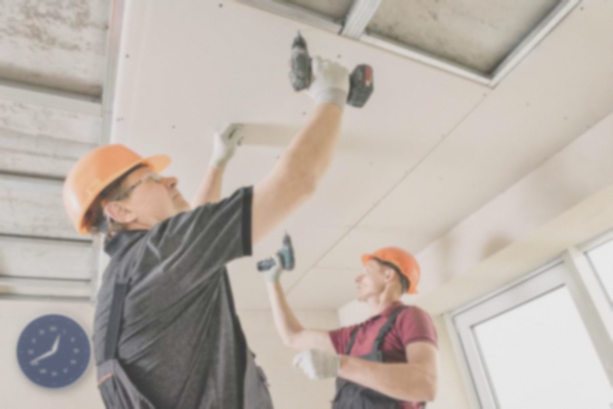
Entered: {"hour": 12, "minute": 41}
